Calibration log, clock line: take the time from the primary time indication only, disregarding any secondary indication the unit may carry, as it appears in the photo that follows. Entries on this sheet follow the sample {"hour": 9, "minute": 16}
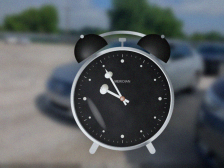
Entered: {"hour": 9, "minute": 55}
